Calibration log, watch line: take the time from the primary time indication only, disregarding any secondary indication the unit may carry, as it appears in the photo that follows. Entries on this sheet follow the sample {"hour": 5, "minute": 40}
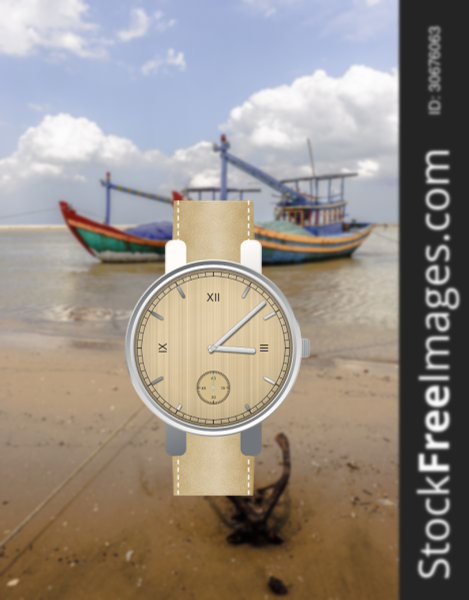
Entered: {"hour": 3, "minute": 8}
